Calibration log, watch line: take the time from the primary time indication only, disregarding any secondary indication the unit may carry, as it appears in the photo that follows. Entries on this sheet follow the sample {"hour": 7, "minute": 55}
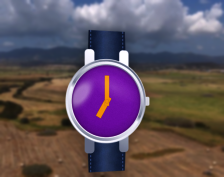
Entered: {"hour": 7, "minute": 0}
